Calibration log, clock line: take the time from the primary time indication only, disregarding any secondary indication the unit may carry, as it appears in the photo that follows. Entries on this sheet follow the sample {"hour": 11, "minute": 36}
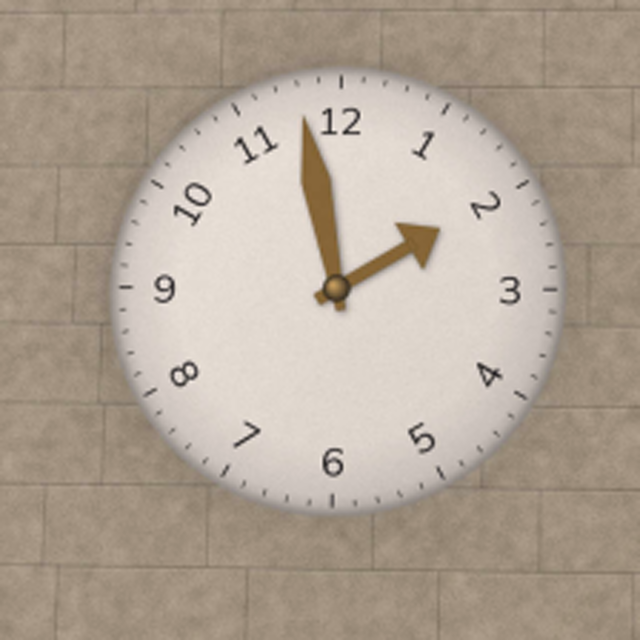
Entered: {"hour": 1, "minute": 58}
